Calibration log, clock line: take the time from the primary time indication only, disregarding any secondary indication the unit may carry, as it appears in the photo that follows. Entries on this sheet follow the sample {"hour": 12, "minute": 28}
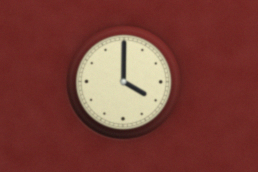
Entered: {"hour": 4, "minute": 0}
